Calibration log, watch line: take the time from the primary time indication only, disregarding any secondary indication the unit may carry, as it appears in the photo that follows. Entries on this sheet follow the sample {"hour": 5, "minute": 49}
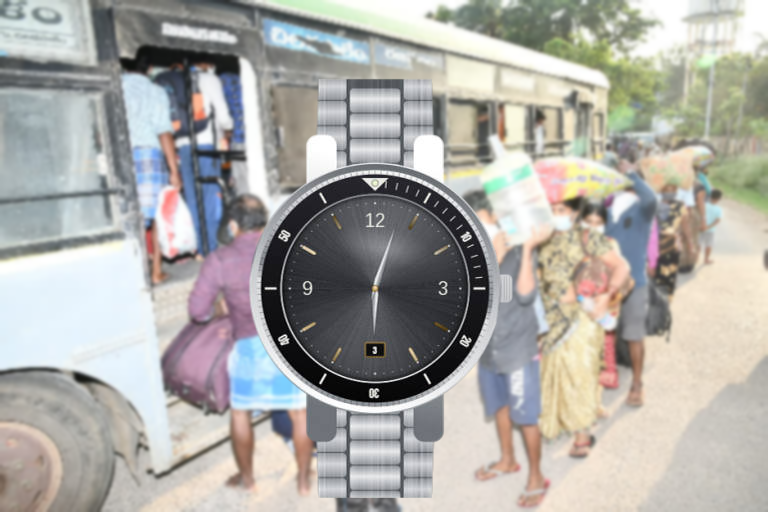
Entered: {"hour": 6, "minute": 3}
